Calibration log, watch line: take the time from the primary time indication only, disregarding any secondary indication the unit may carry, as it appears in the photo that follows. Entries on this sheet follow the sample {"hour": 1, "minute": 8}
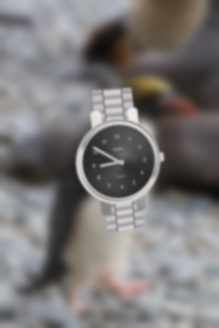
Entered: {"hour": 8, "minute": 51}
